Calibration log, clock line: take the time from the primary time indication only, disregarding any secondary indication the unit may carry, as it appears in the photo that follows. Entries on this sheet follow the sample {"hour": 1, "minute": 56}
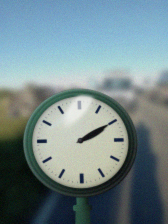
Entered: {"hour": 2, "minute": 10}
